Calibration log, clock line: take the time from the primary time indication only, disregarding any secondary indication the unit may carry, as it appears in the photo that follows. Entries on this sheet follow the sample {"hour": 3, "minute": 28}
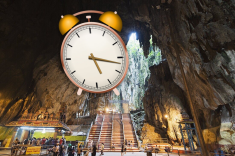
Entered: {"hour": 5, "minute": 17}
